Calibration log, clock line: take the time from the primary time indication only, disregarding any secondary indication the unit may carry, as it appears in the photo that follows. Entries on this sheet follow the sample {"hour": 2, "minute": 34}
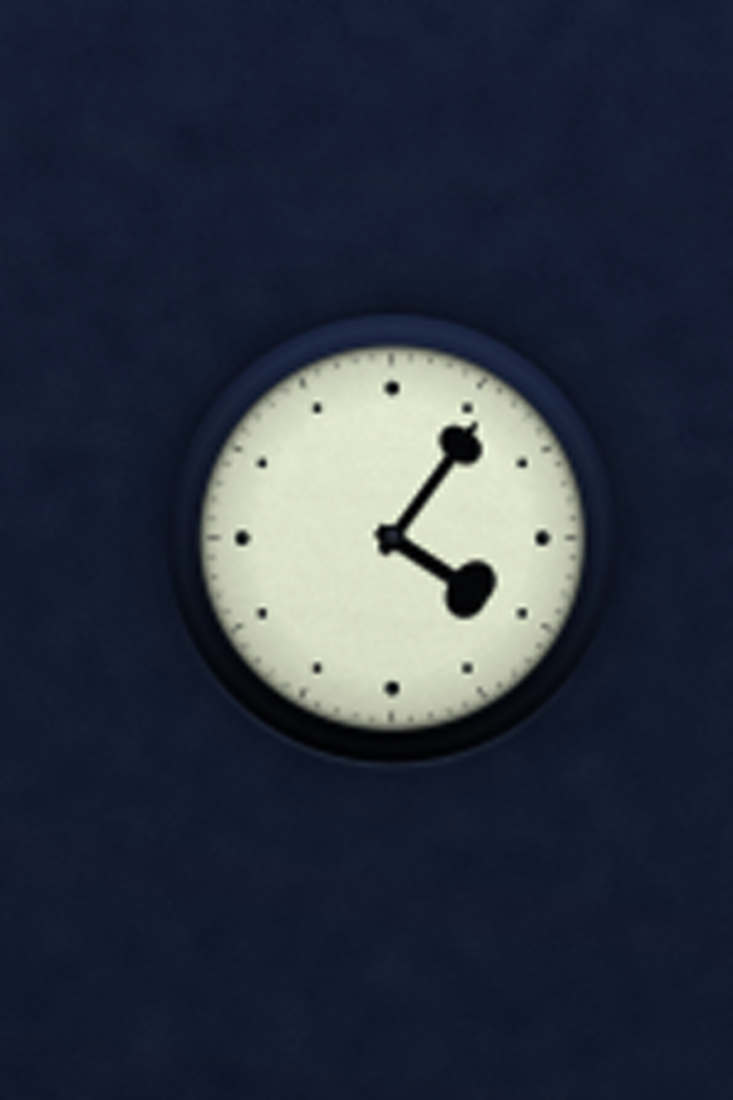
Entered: {"hour": 4, "minute": 6}
